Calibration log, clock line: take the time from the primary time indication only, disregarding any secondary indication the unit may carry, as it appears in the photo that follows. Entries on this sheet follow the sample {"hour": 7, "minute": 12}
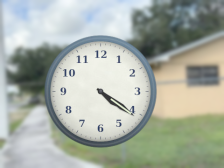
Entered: {"hour": 4, "minute": 21}
